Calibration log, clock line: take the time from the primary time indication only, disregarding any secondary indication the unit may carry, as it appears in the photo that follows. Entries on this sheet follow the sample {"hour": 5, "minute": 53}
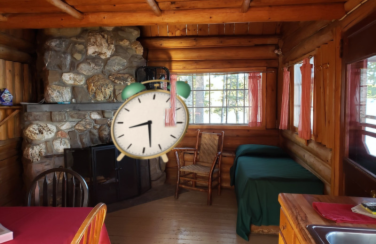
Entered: {"hour": 8, "minute": 28}
